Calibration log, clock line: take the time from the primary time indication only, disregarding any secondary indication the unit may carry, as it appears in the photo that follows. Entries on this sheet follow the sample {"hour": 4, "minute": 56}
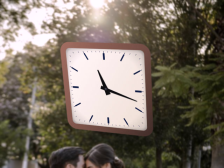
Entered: {"hour": 11, "minute": 18}
